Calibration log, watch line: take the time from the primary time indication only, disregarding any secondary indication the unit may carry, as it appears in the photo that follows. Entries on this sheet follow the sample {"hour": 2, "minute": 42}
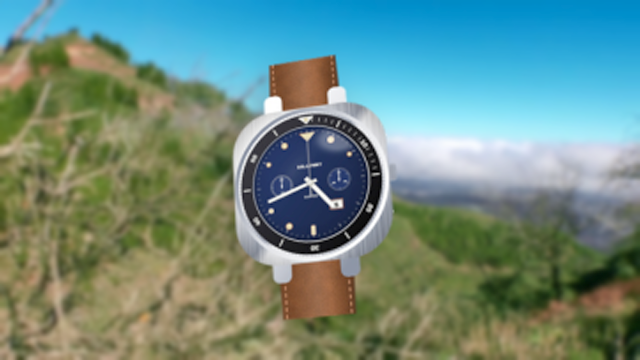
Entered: {"hour": 4, "minute": 42}
